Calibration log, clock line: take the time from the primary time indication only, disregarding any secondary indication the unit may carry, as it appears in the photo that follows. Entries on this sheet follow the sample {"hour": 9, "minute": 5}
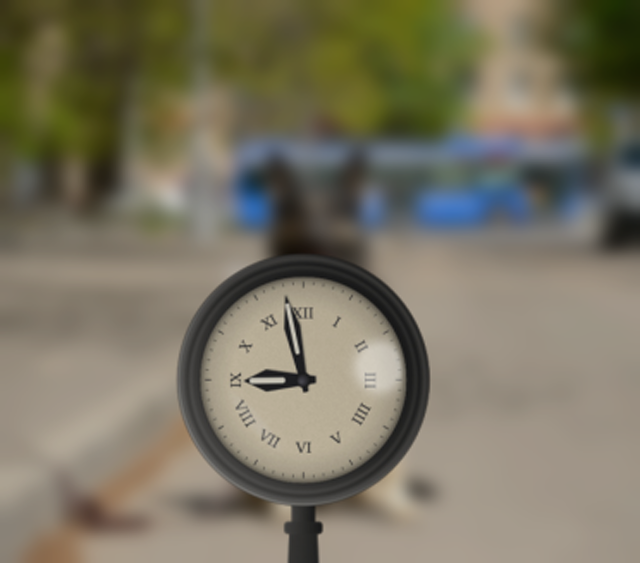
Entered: {"hour": 8, "minute": 58}
